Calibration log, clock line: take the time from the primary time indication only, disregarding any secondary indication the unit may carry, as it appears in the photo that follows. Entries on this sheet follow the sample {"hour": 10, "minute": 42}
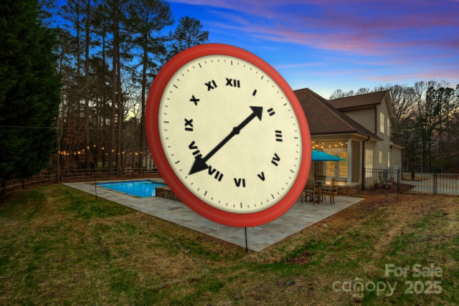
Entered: {"hour": 1, "minute": 38}
